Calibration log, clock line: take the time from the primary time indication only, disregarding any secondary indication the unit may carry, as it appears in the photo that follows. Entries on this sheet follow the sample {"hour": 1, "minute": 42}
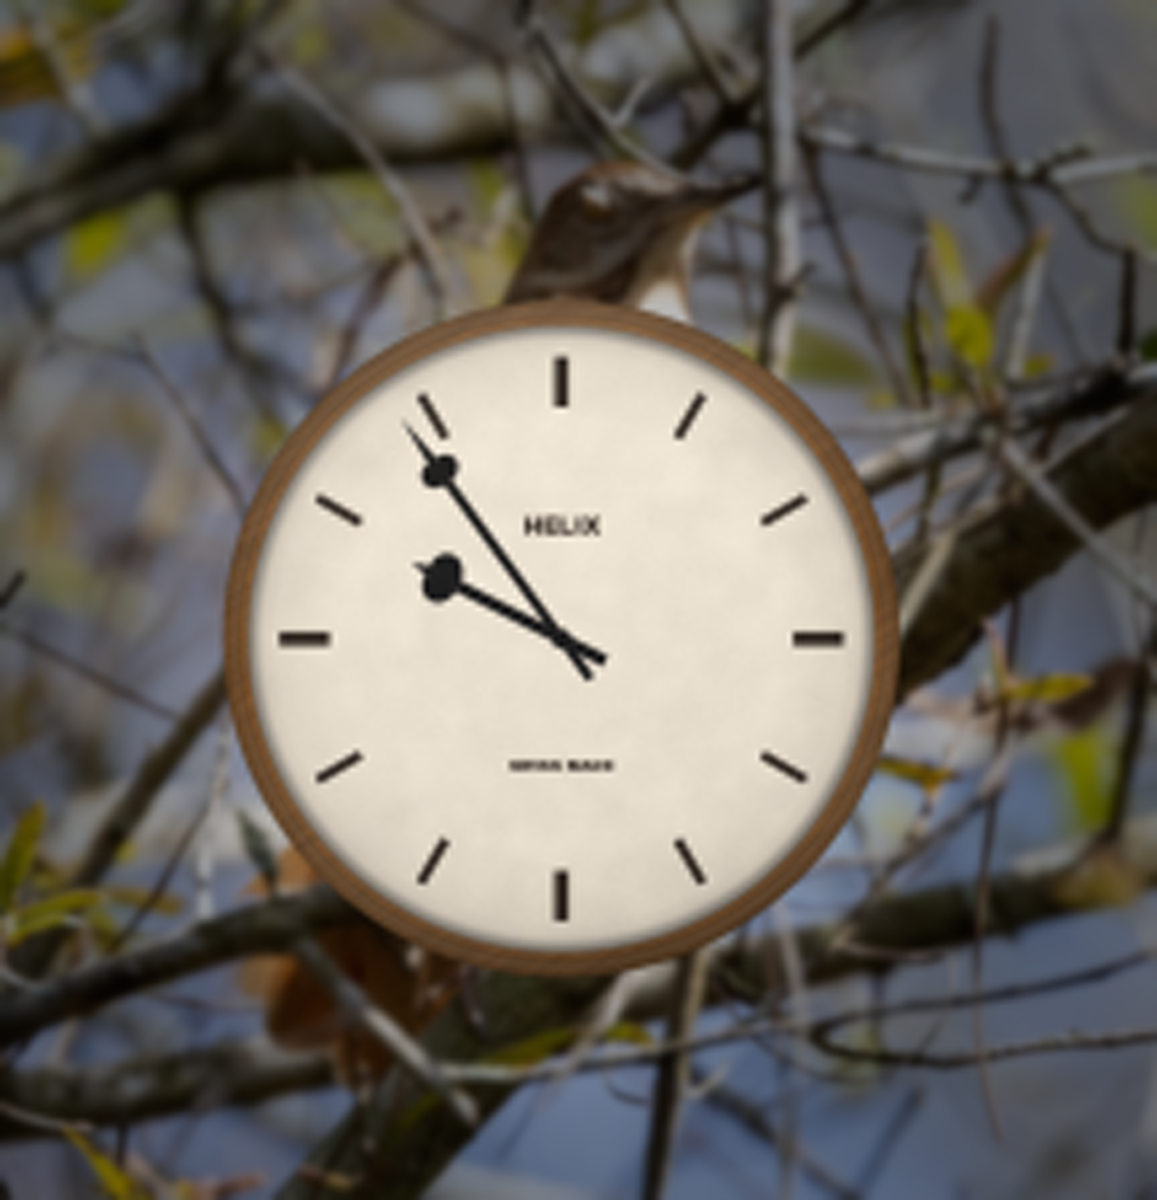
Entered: {"hour": 9, "minute": 54}
